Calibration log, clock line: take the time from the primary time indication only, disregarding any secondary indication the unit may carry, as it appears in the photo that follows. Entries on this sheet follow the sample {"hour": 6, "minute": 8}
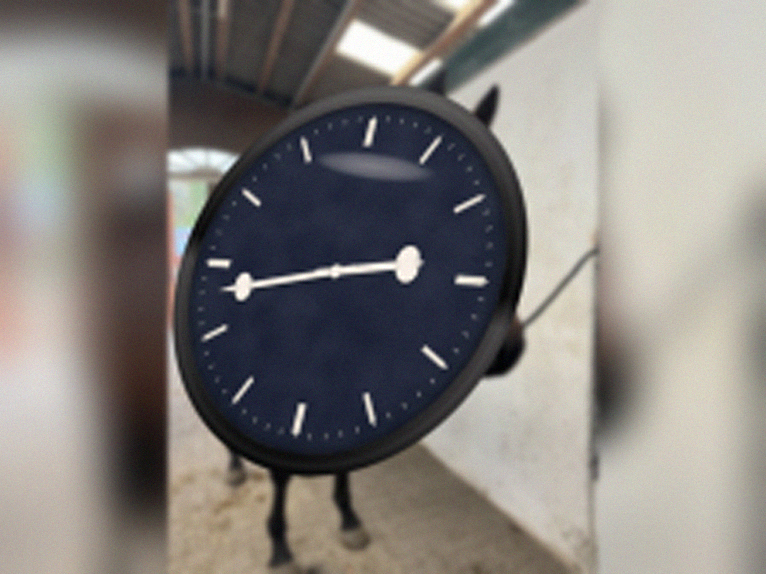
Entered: {"hour": 2, "minute": 43}
